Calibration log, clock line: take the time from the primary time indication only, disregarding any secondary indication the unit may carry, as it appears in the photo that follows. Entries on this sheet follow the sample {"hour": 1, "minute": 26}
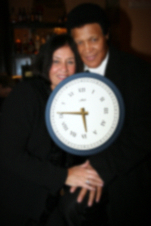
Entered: {"hour": 5, "minute": 46}
